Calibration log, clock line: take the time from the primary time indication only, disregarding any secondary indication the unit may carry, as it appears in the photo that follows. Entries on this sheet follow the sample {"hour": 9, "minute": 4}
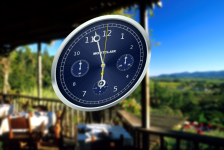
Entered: {"hour": 5, "minute": 57}
